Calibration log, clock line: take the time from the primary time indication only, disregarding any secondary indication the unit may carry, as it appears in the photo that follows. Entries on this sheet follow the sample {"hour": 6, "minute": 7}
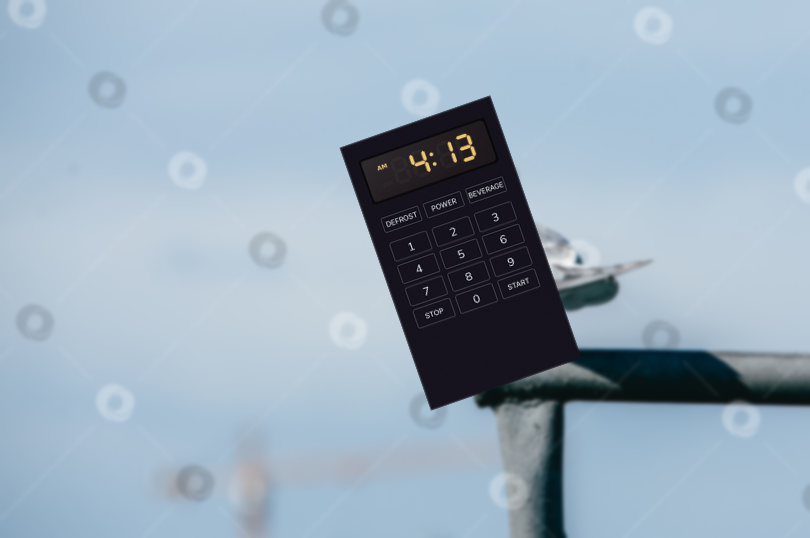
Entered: {"hour": 4, "minute": 13}
